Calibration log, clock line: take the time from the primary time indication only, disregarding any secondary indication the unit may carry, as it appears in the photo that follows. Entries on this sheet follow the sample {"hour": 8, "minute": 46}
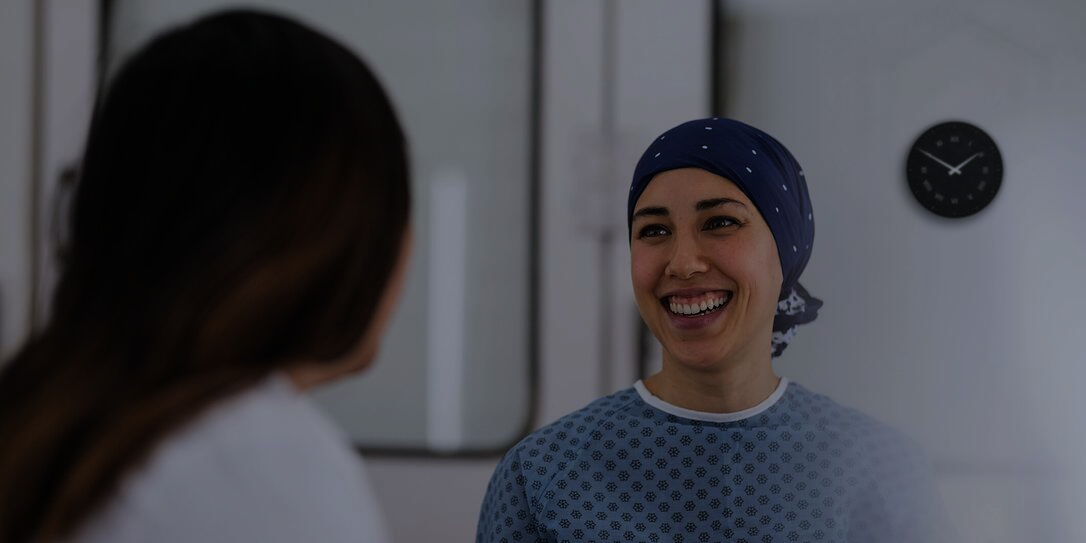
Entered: {"hour": 1, "minute": 50}
